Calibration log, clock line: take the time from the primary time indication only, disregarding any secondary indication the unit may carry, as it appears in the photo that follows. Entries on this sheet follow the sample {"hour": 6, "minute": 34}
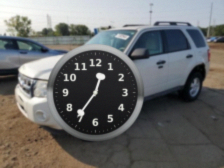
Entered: {"hour": 12, "minute": 36}
